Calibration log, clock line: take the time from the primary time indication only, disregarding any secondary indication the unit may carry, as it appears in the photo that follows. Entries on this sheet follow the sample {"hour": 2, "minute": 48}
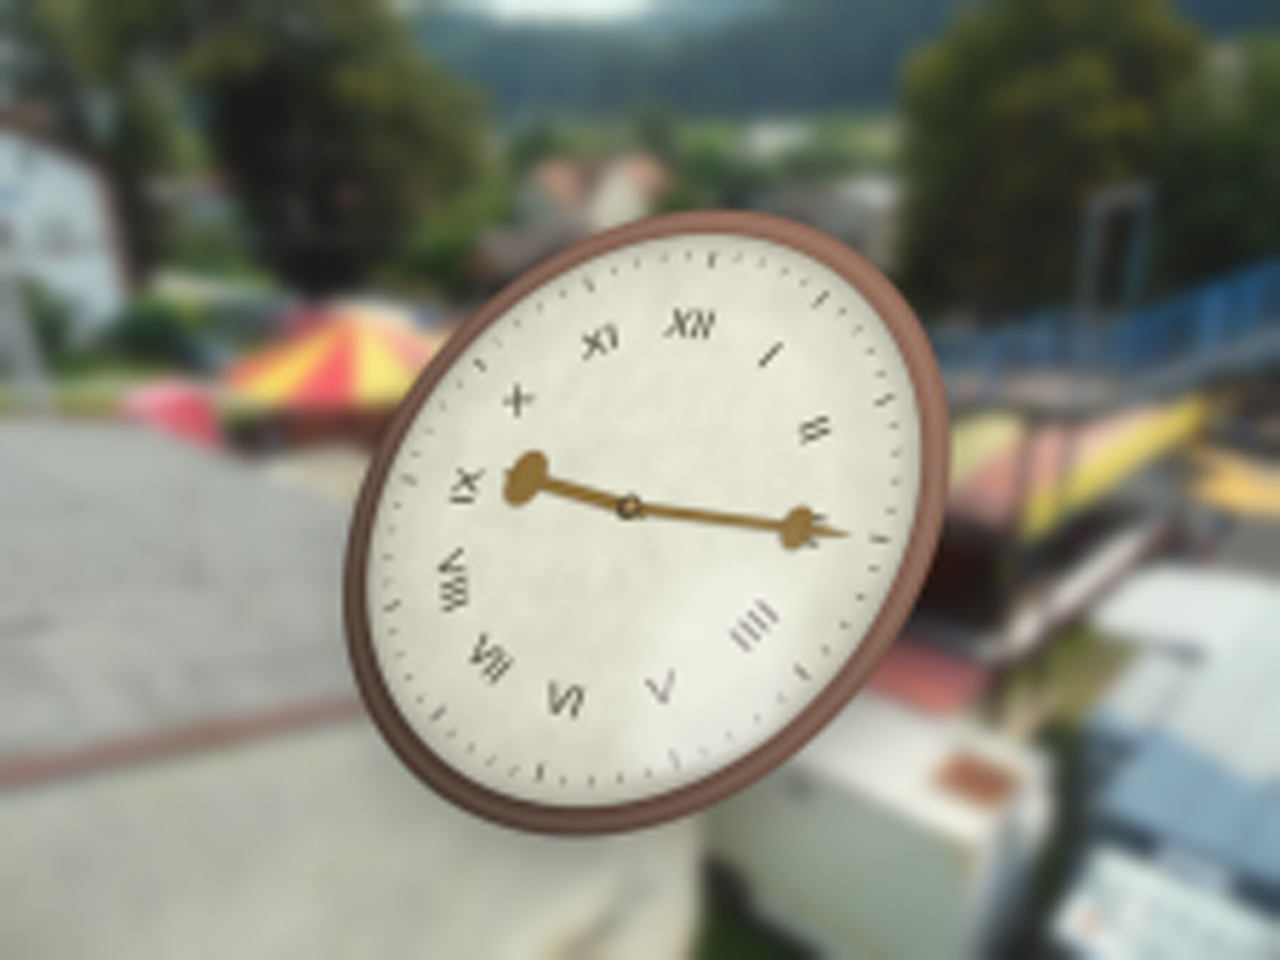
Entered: {"hour": 9, "minute": 15}
